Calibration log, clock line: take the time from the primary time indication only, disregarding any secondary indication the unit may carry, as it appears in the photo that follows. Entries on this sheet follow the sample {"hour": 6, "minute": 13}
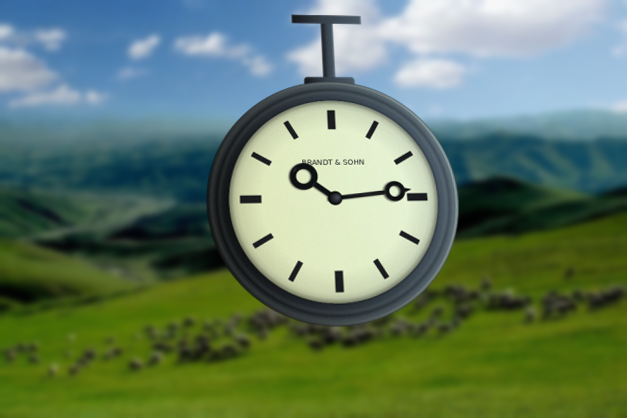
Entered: {"hour": 10, "minute": 14}
